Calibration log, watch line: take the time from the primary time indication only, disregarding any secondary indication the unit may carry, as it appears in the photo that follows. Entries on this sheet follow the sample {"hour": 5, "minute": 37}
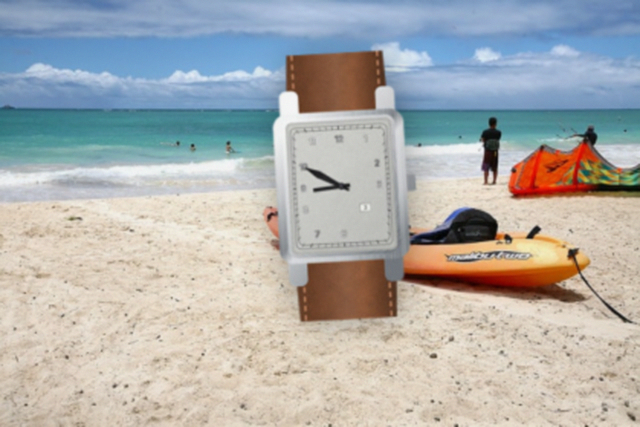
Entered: {"hour": 8, "minute": 50}
